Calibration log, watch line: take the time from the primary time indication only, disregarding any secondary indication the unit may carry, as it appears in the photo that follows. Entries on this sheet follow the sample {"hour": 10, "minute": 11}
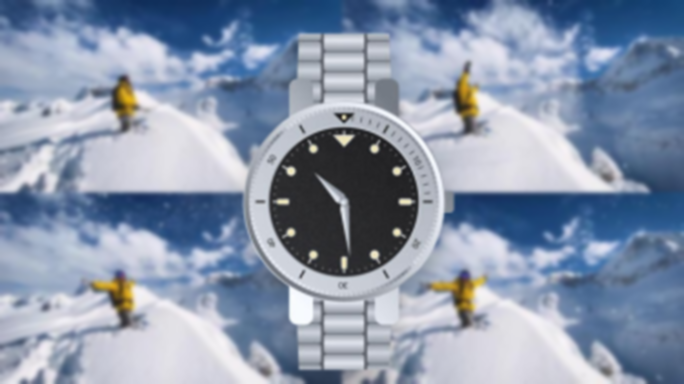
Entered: {"hour": 10, "minute": 29}
